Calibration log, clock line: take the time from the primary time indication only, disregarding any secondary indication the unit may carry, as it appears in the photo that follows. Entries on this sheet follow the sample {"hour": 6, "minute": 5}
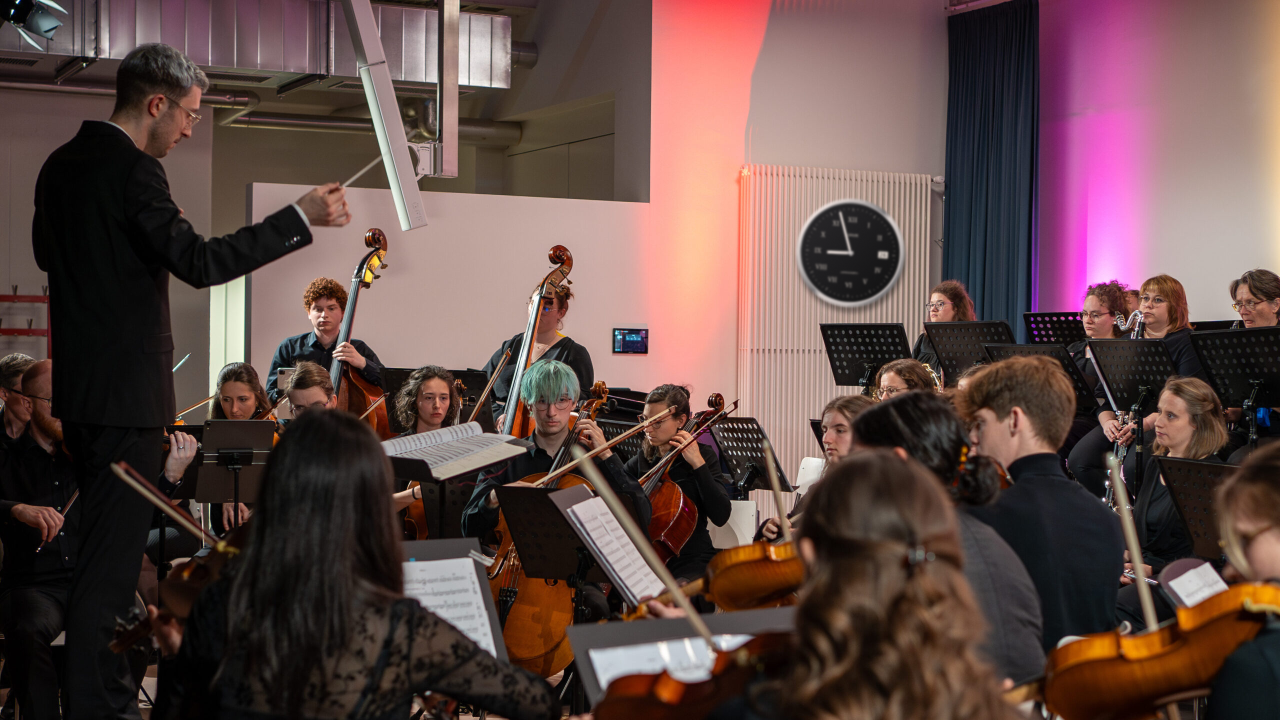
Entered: {"hour": 8, "minute": 57}
